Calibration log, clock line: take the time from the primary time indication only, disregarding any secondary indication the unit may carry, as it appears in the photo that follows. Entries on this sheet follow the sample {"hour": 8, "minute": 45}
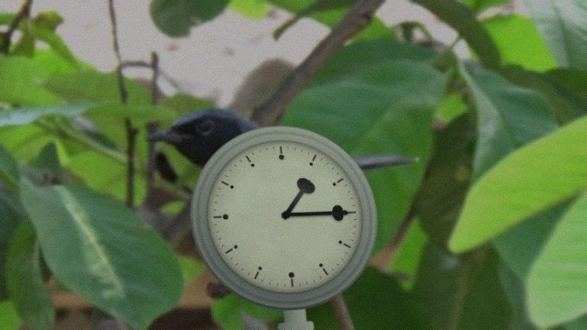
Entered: {"hour": 1, "minute": 15}
